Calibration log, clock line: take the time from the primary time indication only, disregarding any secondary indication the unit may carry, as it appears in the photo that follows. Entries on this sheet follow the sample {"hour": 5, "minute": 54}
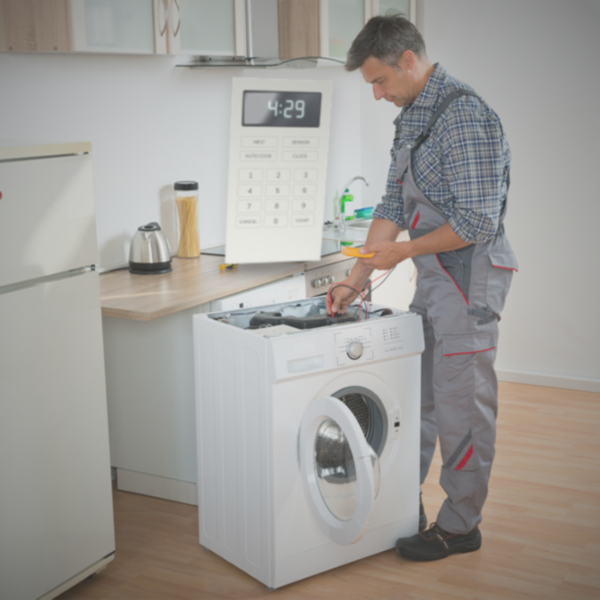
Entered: {"hour": 4, "minute": 29}
